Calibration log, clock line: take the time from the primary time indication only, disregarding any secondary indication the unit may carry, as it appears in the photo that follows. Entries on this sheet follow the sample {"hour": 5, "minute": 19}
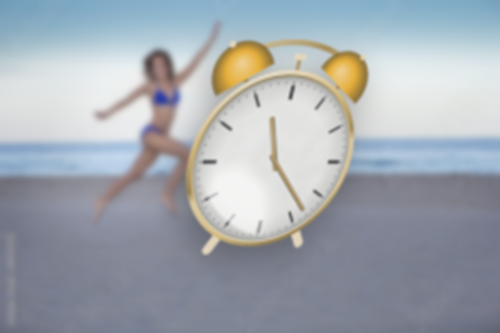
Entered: {"hour": 11, "minute": 23}
